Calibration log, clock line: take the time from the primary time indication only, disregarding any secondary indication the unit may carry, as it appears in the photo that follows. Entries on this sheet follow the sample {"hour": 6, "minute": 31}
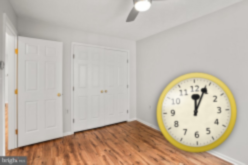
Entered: {"hour": 12, "minute": 4}
